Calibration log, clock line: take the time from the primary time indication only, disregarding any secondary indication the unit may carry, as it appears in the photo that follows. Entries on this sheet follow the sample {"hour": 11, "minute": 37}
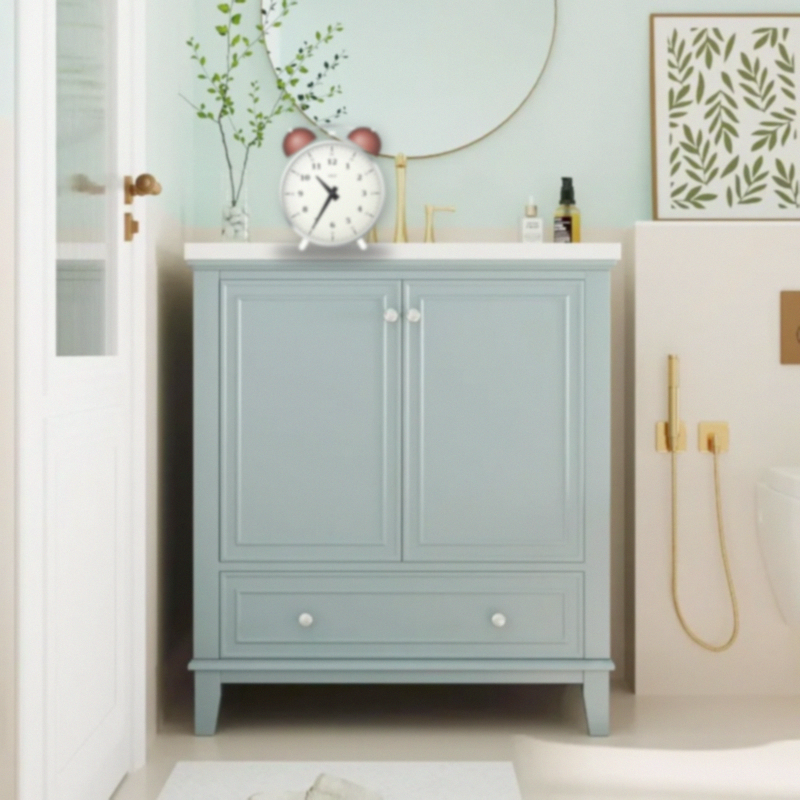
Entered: {"hour": 10, "minute": 35}
